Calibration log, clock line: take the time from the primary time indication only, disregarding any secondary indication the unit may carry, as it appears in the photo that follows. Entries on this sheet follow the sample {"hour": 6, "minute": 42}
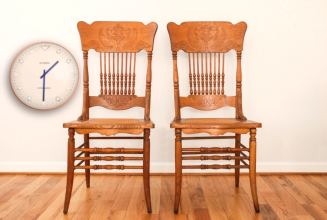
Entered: {"hour": 1, "minute": 30}
